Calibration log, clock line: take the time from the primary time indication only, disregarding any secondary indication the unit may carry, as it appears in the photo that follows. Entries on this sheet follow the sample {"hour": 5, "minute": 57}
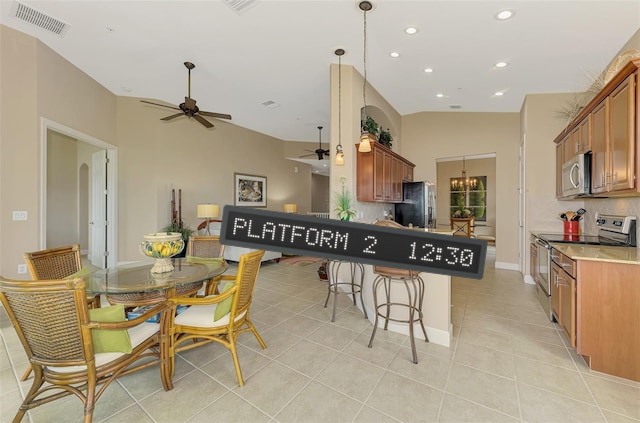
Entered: {"hour": 12, "minute": 30}
